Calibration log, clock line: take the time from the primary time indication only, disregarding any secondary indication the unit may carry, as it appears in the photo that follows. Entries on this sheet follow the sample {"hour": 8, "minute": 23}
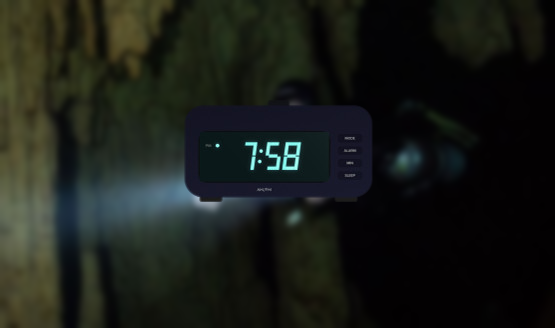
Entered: {"hour": 7, "minute": 58}
